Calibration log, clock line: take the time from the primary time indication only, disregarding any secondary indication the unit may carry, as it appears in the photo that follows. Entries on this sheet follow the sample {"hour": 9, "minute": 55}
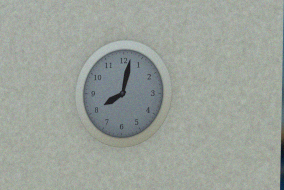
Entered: {"hour": 8, "minute": 2}
